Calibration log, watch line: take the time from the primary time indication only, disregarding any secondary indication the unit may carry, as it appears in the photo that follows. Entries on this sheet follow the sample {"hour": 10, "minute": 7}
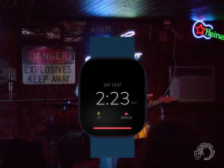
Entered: {"hour": 2, "minute": 23}
